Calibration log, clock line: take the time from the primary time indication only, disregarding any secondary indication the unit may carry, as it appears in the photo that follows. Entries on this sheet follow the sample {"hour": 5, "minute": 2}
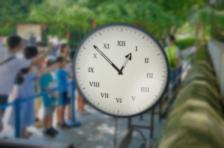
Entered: {"hour": 12, "minute": 52}
